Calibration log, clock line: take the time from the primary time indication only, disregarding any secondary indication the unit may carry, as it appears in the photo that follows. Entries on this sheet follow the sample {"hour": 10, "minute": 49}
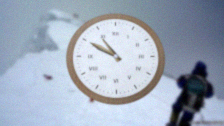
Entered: {"hour": 10, "minute": 50}
